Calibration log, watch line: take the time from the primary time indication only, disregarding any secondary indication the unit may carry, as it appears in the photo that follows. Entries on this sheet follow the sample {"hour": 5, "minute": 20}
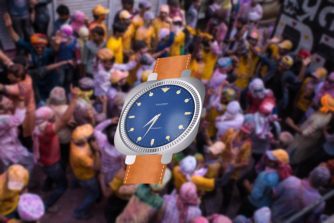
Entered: {"hour": 7, "minute": 34}
